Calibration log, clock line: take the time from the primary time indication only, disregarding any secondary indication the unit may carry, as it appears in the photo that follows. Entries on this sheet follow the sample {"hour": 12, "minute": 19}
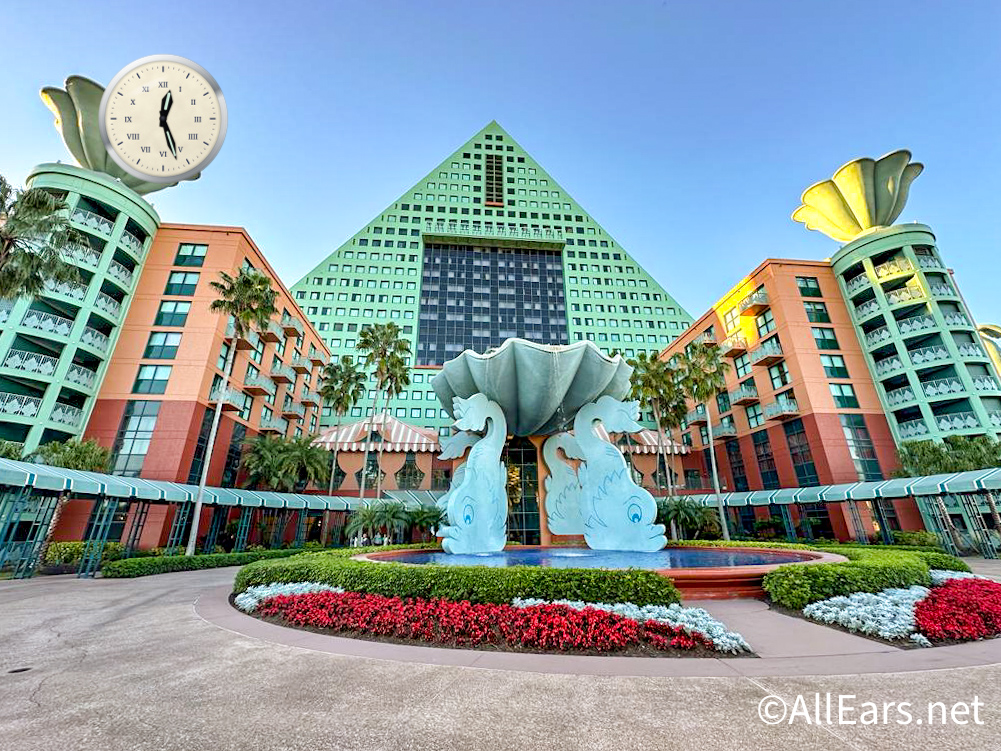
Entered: {"hour": 12, "minute": 27}
